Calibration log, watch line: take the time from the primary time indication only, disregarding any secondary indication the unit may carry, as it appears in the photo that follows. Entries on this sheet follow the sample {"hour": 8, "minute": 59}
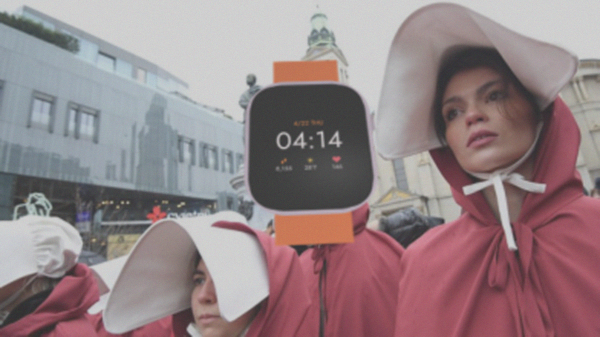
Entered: {"hour": 4, "minute": 14}
